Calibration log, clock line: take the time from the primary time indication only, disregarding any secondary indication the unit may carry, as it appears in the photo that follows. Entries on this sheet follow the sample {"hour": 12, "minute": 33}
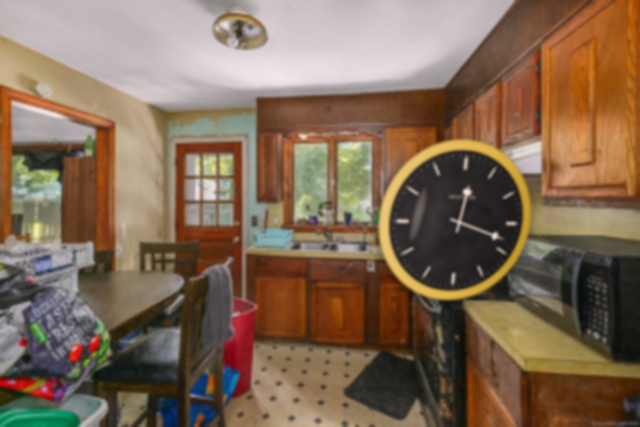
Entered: {"hour": 12, "minute": 18}
